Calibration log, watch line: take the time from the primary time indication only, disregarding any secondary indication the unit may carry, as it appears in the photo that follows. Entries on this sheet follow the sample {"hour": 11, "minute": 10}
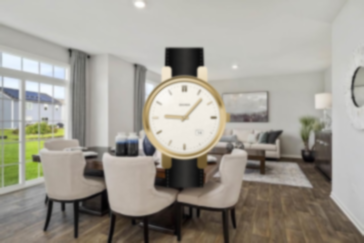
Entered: {"hour": 9, "minute": 7}
